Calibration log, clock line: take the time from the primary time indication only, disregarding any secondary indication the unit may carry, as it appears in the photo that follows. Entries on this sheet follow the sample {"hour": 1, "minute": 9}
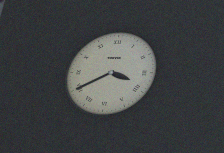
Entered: {"hour": 3, "minute": 40}
